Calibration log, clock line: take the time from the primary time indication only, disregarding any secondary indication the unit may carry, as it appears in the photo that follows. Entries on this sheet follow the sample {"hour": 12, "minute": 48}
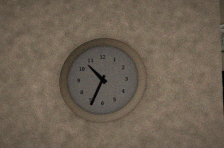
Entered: {"hour": 10, "minute": 34}
